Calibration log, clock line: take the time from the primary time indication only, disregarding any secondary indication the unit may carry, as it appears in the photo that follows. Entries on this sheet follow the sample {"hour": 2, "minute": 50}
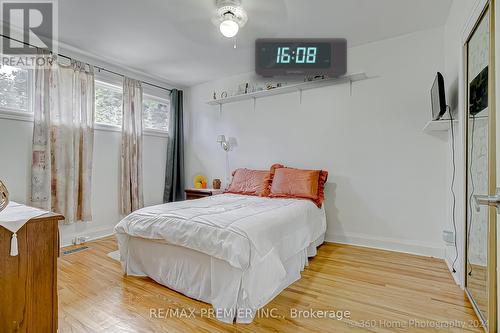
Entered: {"hour": 16, "minute": 8}
